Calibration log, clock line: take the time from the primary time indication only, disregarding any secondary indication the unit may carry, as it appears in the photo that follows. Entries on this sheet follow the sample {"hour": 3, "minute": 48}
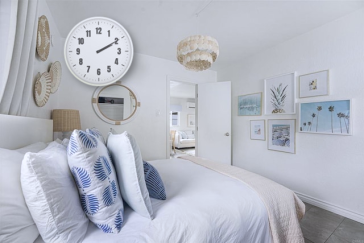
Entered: {"hour": 2, "minute": 10}
